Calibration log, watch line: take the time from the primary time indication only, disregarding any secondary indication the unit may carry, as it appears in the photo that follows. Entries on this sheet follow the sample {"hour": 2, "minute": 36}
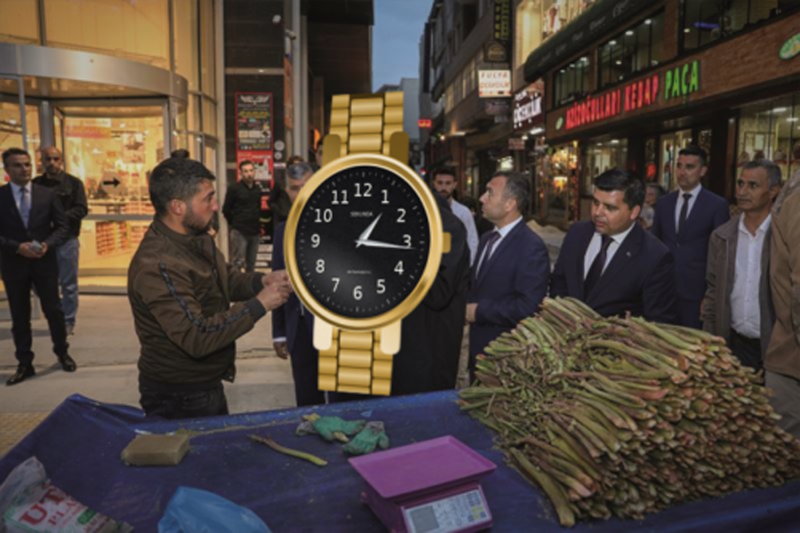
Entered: {"hour": 1, "minute": 16}
